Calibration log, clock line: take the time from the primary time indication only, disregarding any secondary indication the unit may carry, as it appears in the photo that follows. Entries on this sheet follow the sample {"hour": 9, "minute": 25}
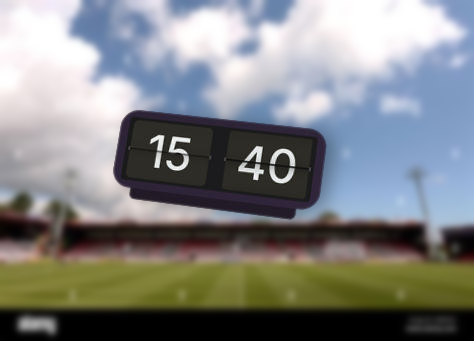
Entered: {"hour": 15, "minute": 40}
